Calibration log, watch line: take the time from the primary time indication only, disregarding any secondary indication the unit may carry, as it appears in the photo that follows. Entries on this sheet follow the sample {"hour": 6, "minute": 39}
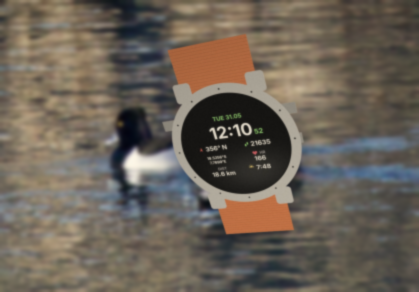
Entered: {"hour": 12, "minute": 10}
